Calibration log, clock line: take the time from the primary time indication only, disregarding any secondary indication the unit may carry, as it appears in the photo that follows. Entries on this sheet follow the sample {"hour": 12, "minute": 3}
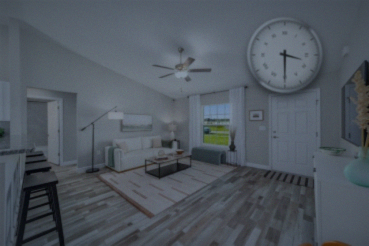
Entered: {"hour": 3, "minute": 30}
